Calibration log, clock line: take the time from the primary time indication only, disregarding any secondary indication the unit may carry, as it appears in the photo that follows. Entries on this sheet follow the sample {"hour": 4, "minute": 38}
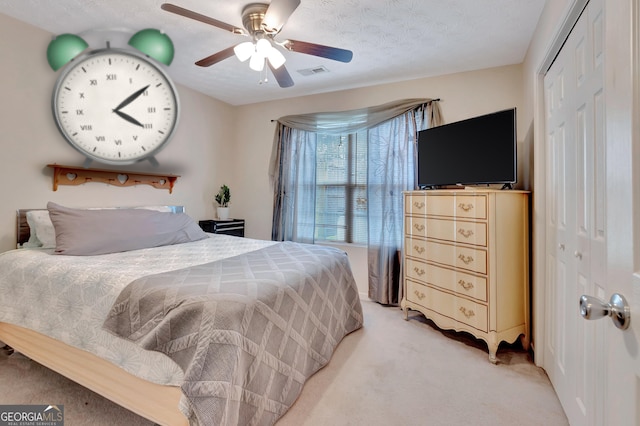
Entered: {"hour": 4, "minute": 9}
